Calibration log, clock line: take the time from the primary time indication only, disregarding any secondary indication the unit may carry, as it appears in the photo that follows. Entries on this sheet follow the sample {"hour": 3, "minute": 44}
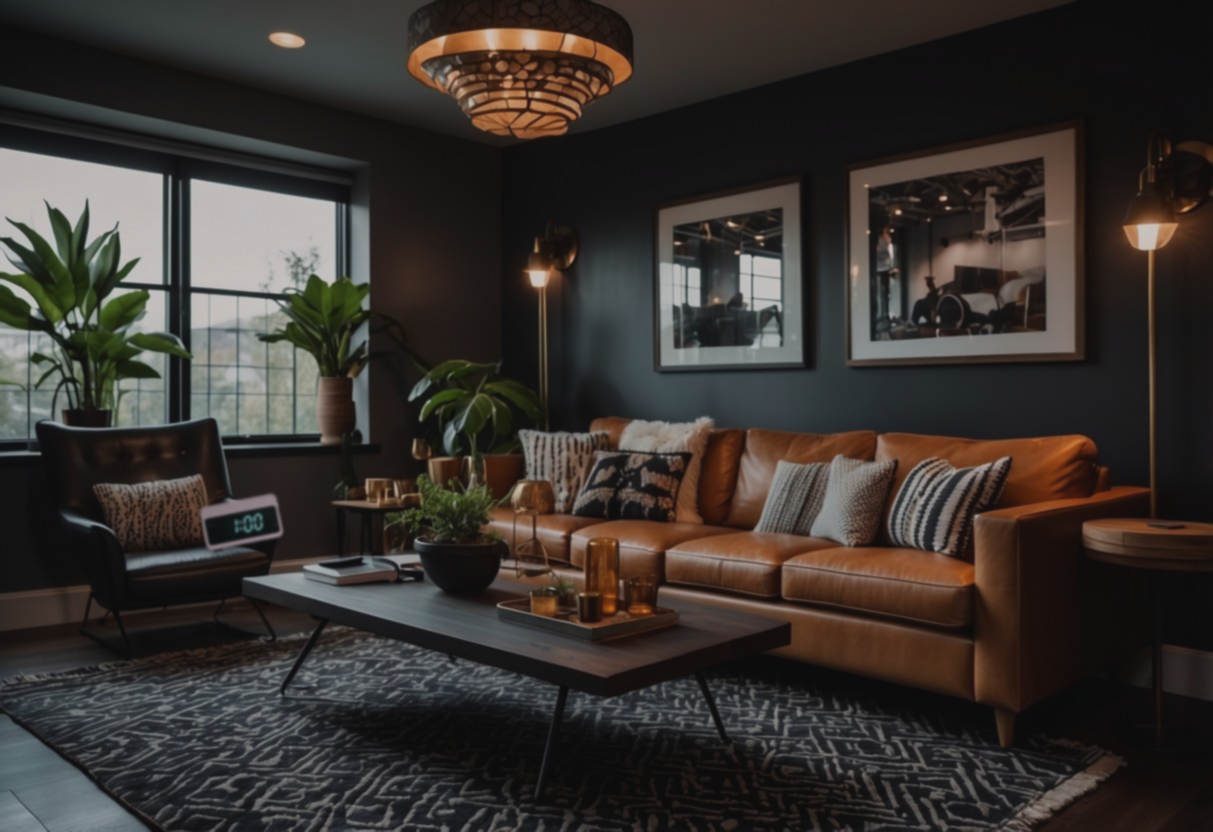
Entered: {"hour": 1, "minute": 0}
